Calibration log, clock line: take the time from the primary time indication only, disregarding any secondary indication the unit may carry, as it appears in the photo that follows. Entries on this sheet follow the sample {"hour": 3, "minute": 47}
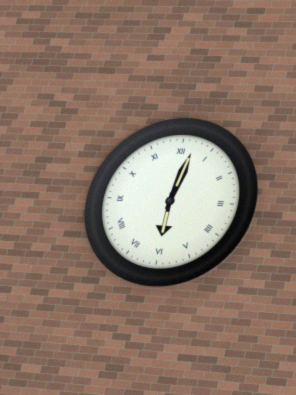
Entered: {"hour": 6, "minute": 2}
